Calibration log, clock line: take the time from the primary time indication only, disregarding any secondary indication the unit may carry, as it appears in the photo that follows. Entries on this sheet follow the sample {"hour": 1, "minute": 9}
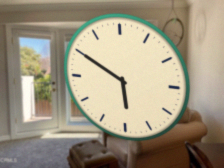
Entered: {"hour": 5, "minute": 50}
